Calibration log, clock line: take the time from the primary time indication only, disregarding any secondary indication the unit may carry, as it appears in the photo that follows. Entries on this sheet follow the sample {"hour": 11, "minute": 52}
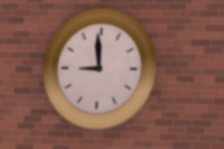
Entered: {"hour": 8, "minute": 59}
